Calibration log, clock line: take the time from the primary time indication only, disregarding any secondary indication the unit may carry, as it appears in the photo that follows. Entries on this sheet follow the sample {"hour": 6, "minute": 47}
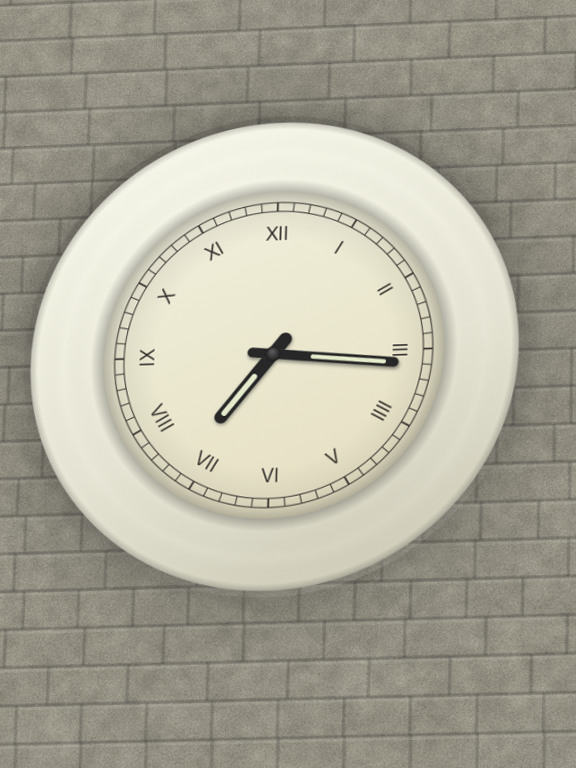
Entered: {"hour": 7, "minute": 16}
